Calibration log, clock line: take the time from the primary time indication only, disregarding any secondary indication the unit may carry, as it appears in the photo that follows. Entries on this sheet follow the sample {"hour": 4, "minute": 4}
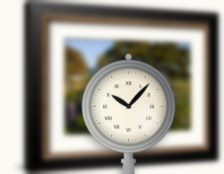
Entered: {"hour": 10, "minute": 7}
